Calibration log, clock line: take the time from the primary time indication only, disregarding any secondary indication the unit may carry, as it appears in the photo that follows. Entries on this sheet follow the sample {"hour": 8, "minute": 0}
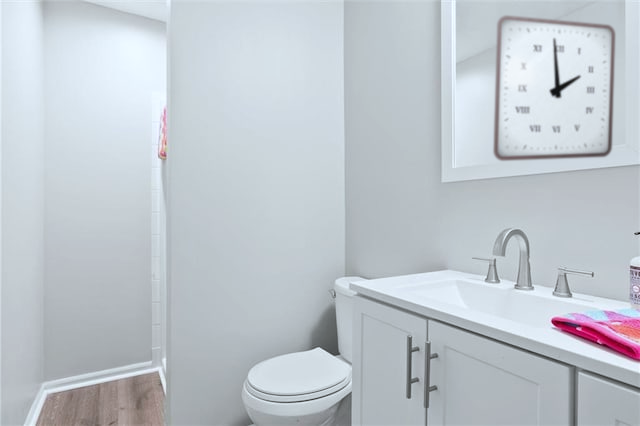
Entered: {"hour": 1, "minute": 59}
